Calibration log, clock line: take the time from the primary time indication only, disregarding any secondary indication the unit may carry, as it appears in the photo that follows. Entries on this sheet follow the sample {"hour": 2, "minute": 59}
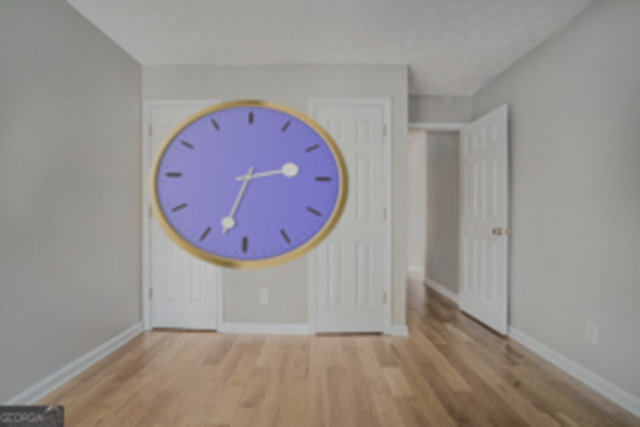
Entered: {"hour": 2, "minute": 33}
